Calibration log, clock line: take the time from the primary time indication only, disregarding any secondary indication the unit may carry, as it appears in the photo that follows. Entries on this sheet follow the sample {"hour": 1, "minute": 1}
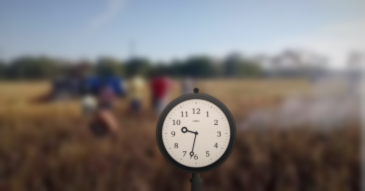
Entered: {"hour": 9, "minute": 32}
